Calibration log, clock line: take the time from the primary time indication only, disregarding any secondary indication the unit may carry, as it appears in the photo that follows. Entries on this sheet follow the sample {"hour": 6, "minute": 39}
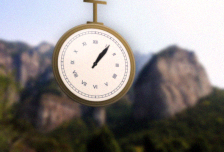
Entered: {"hour": 1, "minute": 6}
